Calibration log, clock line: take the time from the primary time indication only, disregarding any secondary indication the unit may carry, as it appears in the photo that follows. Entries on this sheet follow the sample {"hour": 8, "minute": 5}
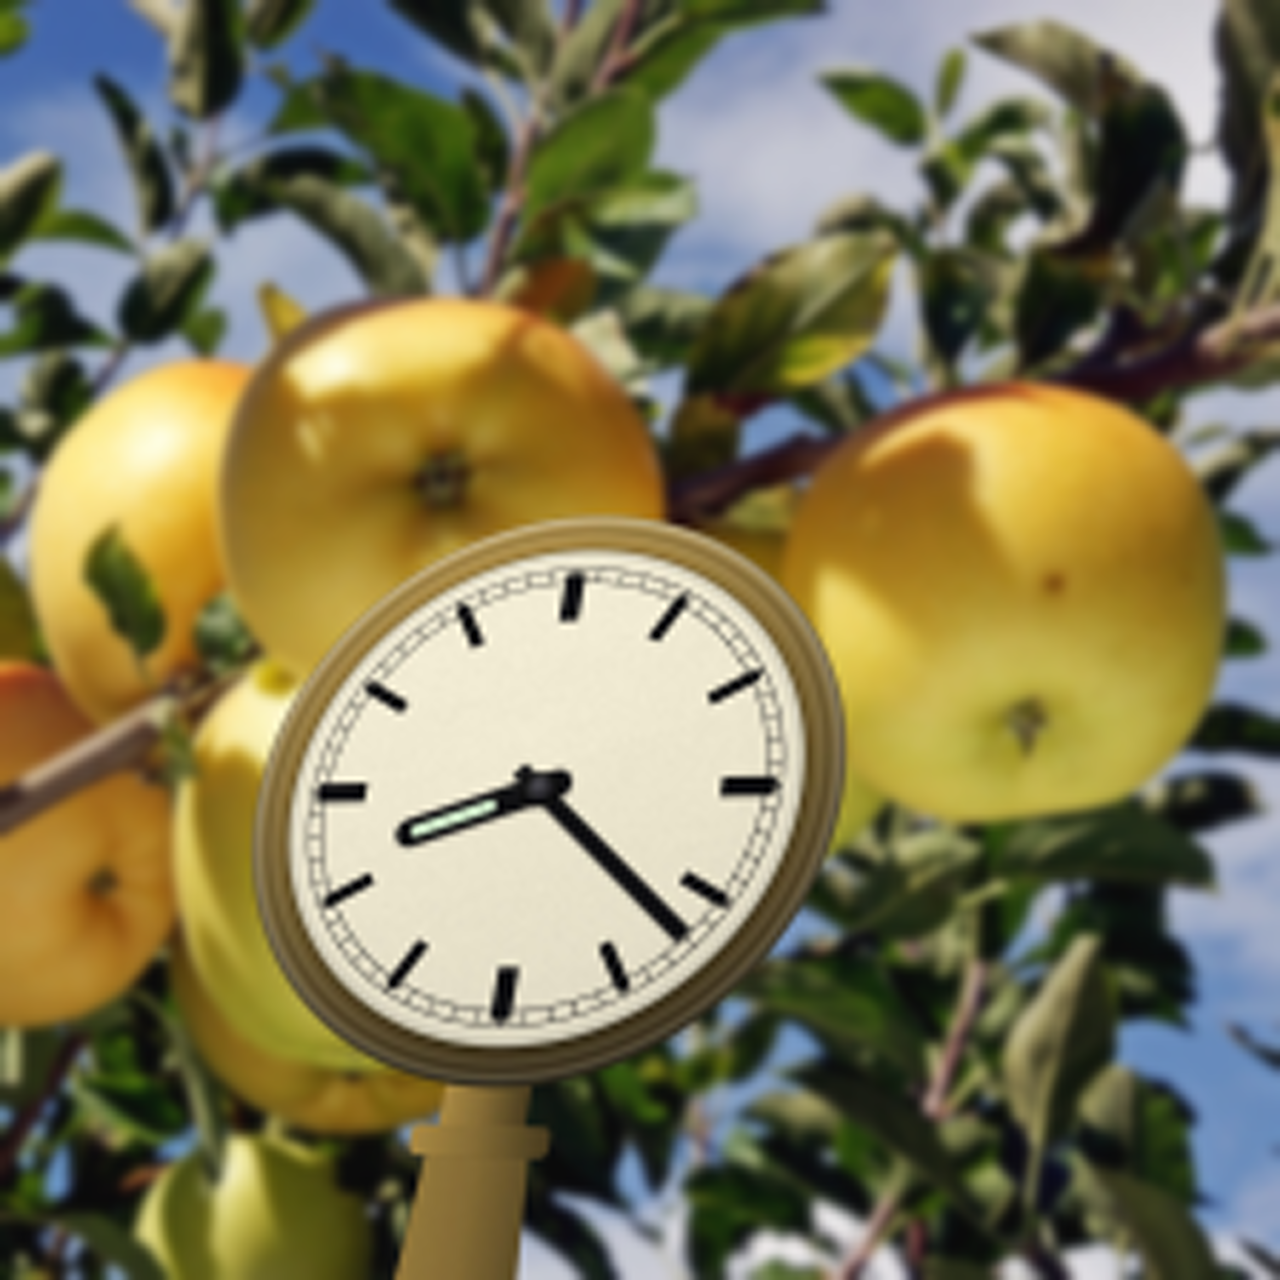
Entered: {"hour": 8, "minute": 22}
